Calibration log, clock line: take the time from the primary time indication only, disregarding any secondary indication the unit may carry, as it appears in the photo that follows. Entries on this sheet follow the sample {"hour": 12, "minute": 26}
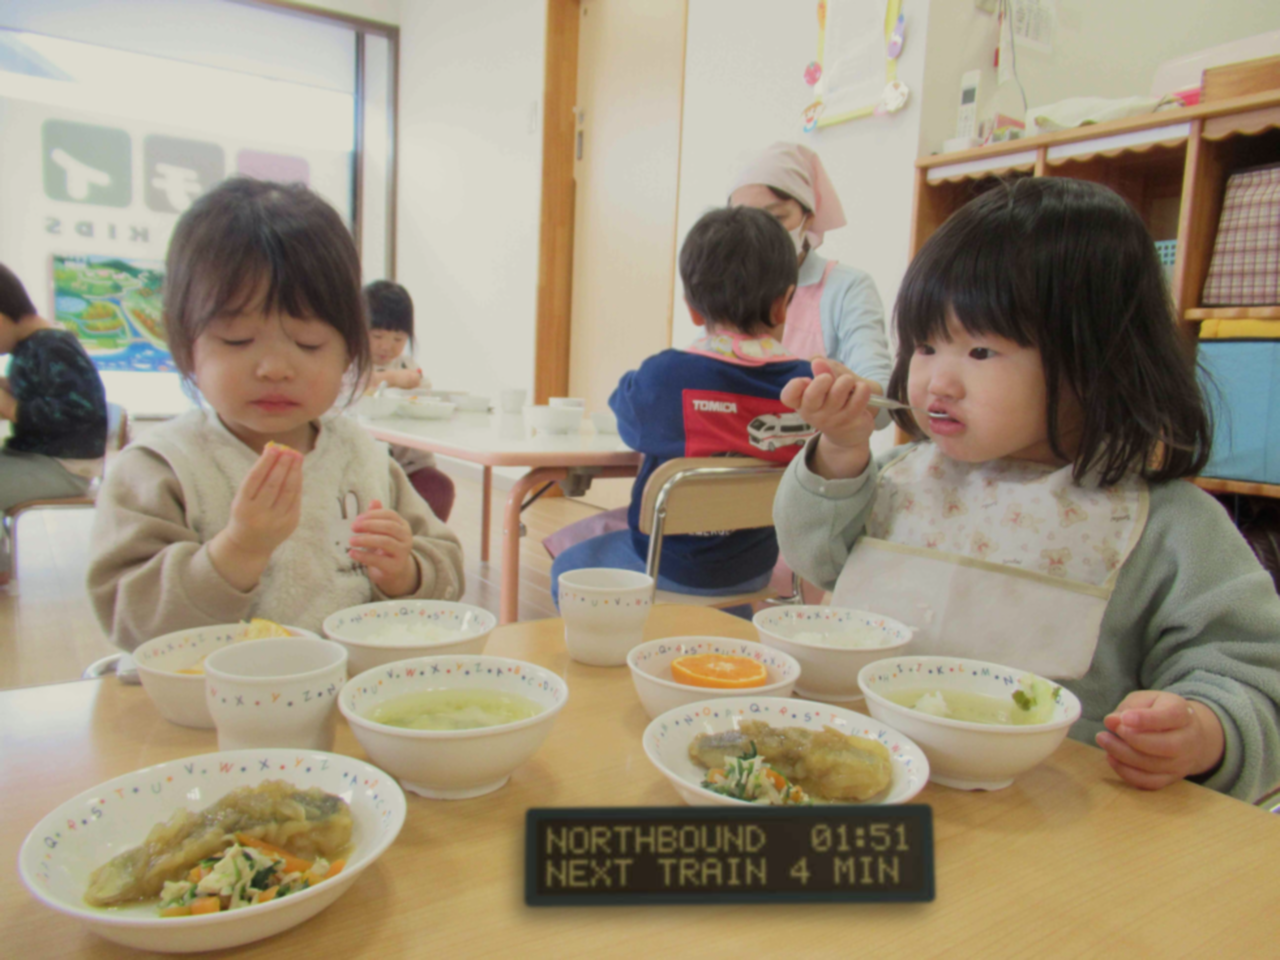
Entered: {"hour": 1, "minute": 51}
